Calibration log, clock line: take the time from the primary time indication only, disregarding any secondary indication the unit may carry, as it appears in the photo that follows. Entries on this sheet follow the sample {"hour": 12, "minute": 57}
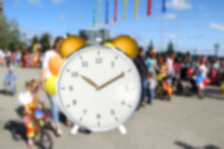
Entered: {"hour": 10, "minute": 10}
